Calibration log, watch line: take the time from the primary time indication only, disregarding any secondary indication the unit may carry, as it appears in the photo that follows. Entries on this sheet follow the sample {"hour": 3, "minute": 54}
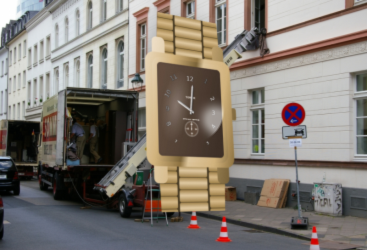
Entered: {"hour": 10, "minute": 1}
